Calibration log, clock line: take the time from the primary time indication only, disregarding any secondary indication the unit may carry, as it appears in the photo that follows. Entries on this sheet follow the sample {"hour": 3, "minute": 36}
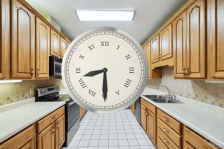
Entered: {"hour": 8, "minute": 30}
